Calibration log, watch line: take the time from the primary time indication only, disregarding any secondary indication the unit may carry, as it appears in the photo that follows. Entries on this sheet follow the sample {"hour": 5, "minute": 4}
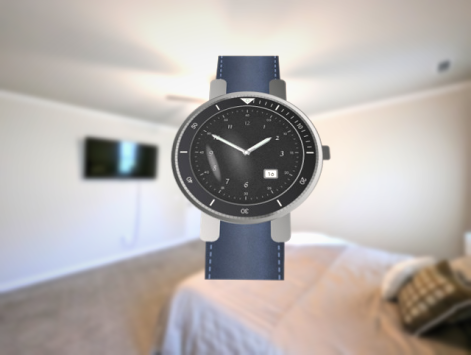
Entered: {"hour": 1, "minute": 50}
